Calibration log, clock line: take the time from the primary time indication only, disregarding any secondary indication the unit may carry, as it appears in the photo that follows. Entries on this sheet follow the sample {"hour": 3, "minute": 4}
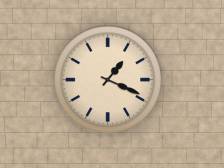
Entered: {"hour": 1, "minute": 19}
